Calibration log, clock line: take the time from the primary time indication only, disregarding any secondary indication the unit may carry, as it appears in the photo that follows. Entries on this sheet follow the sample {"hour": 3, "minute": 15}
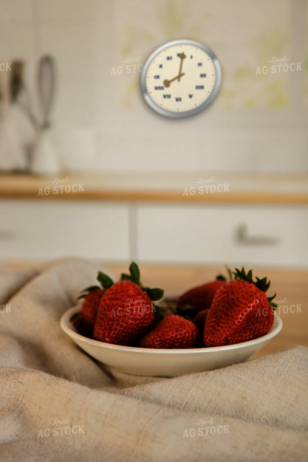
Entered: {"hour": 8, "minute": 1}
